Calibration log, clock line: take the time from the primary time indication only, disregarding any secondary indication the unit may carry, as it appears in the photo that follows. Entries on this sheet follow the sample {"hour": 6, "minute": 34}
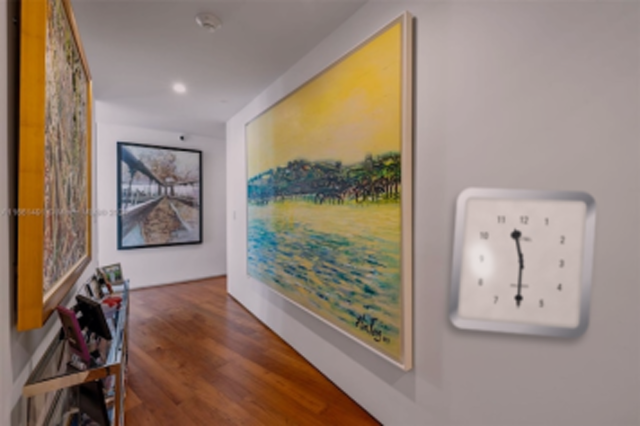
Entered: {"hour": 11, "minute": 30}
